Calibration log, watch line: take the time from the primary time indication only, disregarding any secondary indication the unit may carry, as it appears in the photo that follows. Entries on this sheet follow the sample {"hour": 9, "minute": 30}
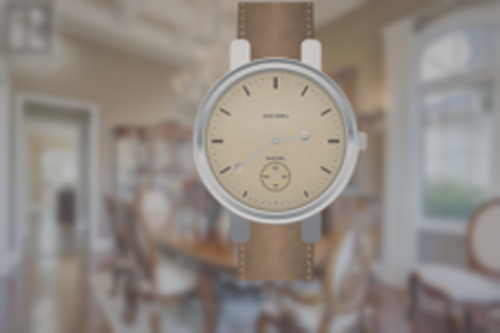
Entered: {"hour": 2, "minute": 39}
